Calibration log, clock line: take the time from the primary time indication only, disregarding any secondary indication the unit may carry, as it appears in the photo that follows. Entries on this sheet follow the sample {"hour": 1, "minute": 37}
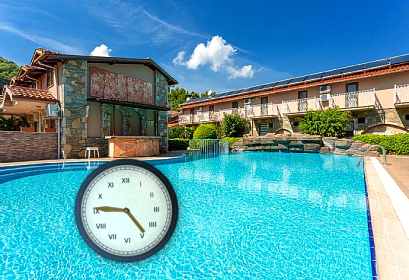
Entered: {"hour": 4, "minute": 46}
